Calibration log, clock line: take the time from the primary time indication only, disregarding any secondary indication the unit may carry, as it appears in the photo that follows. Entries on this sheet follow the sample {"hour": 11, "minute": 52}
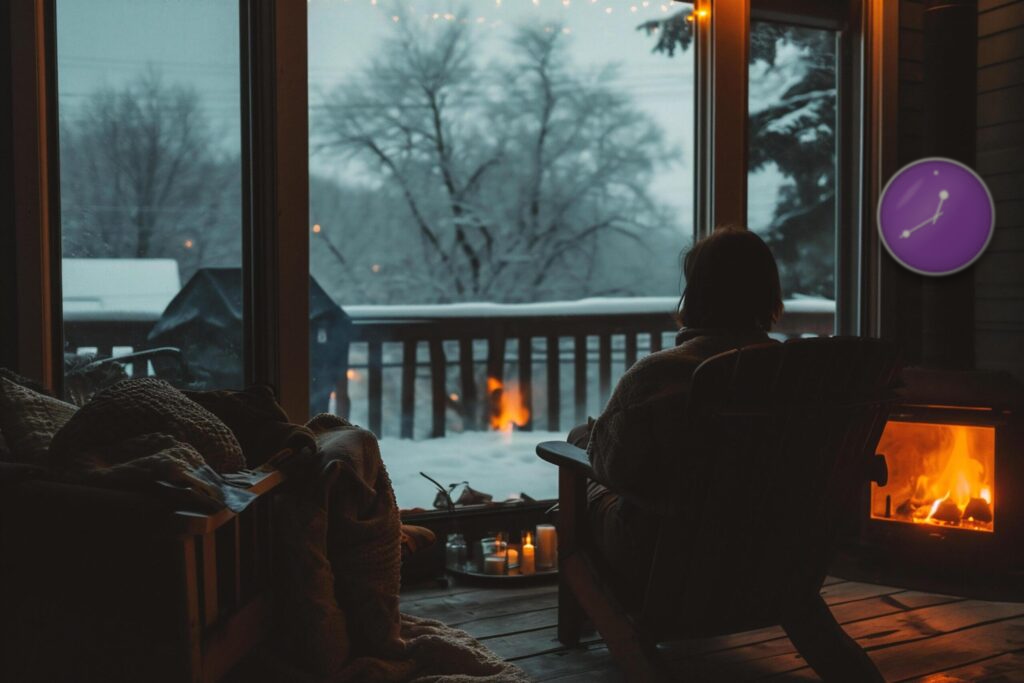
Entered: {"hour": 12, "minute": 40}
